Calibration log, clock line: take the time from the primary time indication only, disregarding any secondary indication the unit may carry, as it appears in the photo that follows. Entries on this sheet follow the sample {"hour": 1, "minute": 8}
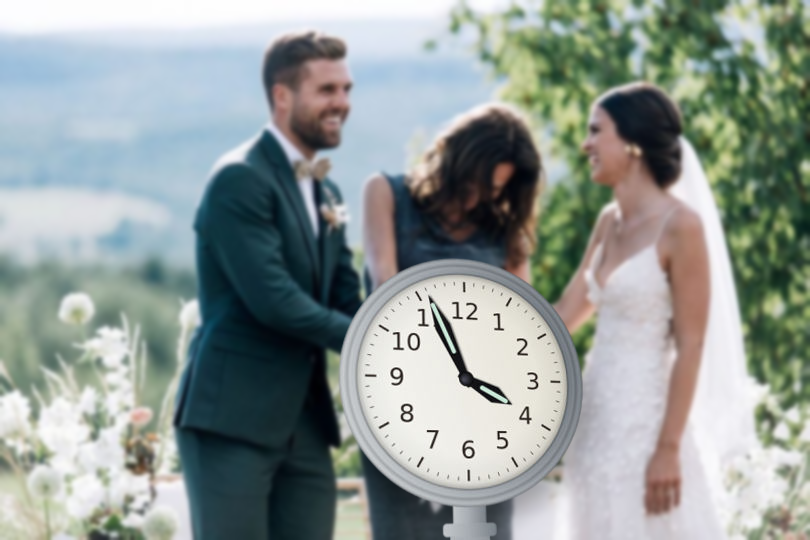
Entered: {"hour": 3, "minute": 56}
